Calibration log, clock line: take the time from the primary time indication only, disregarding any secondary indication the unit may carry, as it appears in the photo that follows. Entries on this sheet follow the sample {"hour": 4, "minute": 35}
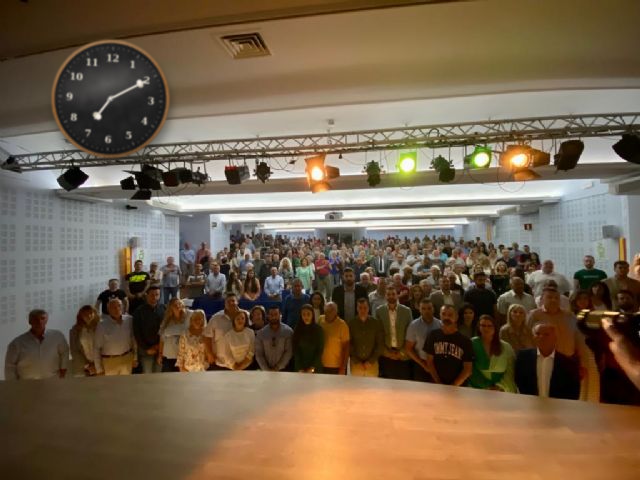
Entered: {"hour": 7, "minute": 10}
